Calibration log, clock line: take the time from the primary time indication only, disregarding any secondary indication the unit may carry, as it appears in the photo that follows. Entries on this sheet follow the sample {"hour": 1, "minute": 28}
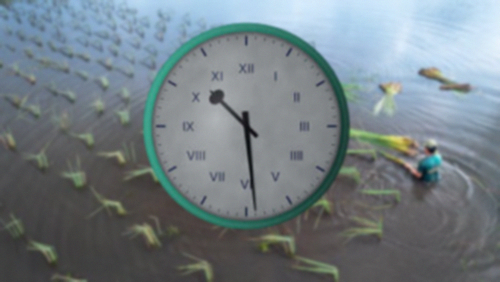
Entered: {"hour": 10, "minute": 29}
